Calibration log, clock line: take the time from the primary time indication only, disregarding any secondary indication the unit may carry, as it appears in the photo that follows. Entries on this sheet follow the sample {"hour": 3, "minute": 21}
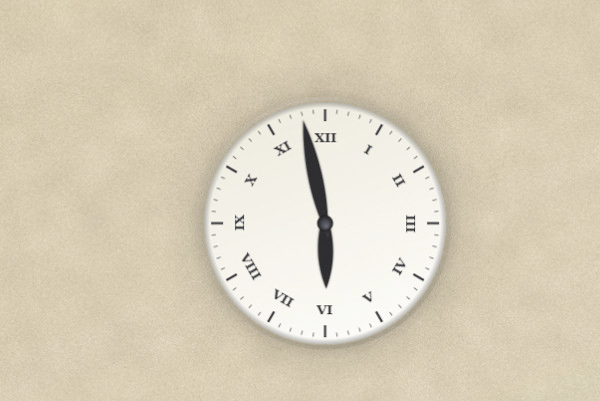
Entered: {"hour": 5, "minute": 58}
